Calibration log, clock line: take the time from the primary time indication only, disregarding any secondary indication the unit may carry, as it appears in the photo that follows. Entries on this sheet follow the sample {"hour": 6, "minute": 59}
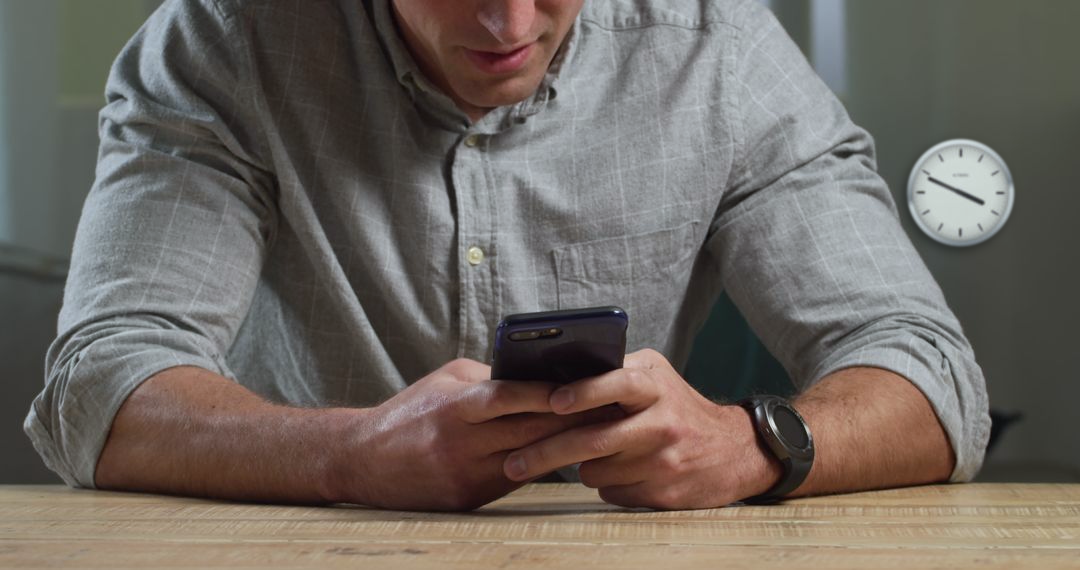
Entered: {"hour": 3, "minute": 49}
